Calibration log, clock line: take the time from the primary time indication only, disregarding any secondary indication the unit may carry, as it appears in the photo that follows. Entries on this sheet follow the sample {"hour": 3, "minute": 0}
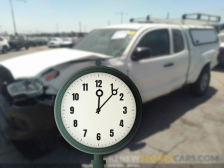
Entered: {"hour": 12, "minute": 7}
